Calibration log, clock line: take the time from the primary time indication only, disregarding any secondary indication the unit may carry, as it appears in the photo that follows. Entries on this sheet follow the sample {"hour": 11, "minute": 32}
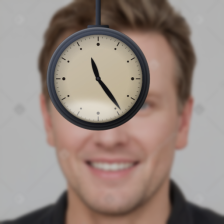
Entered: {"hour": 11, "minute": 24}
